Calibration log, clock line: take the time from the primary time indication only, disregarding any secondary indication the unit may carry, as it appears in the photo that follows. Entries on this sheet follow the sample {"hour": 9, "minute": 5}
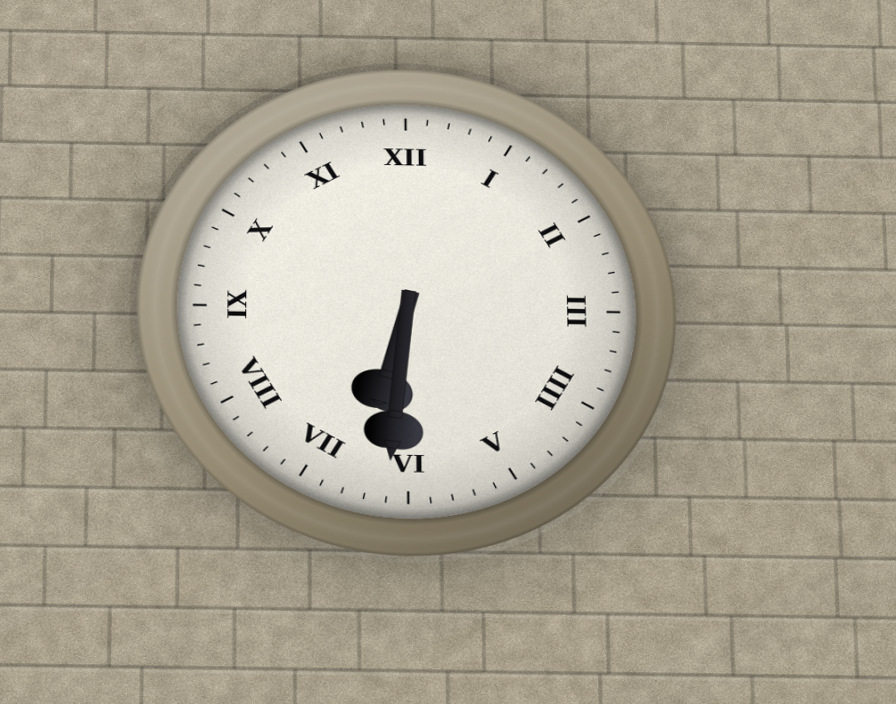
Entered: {"hour": 6, "minute": 31}
